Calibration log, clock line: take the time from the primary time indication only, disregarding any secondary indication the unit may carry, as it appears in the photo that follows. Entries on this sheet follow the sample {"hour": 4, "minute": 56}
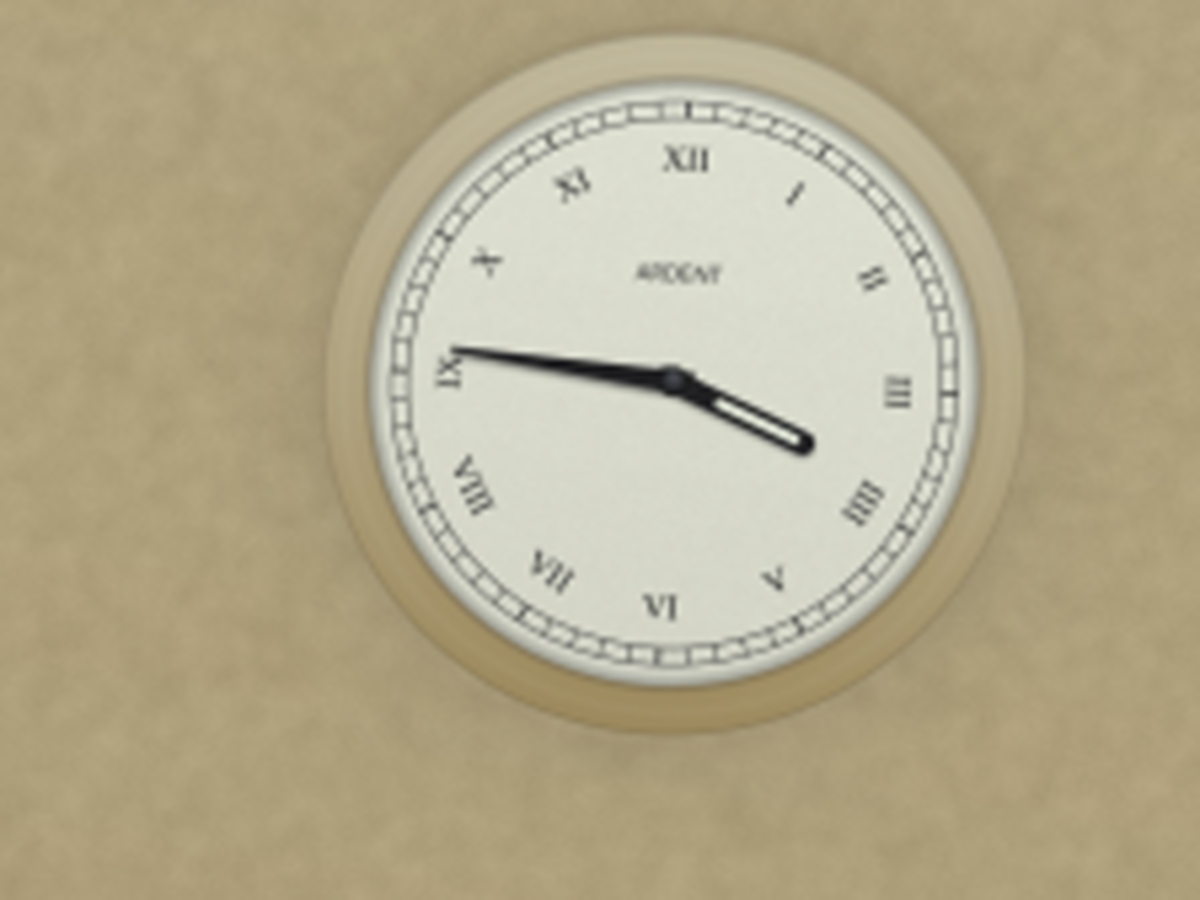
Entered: {"hour": 3, "minute": 46}
